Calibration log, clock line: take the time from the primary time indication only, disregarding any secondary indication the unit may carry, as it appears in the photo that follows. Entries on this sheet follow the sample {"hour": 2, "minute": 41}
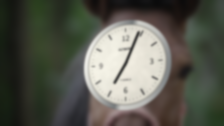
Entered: {"hour": 7, "minute": 4}
